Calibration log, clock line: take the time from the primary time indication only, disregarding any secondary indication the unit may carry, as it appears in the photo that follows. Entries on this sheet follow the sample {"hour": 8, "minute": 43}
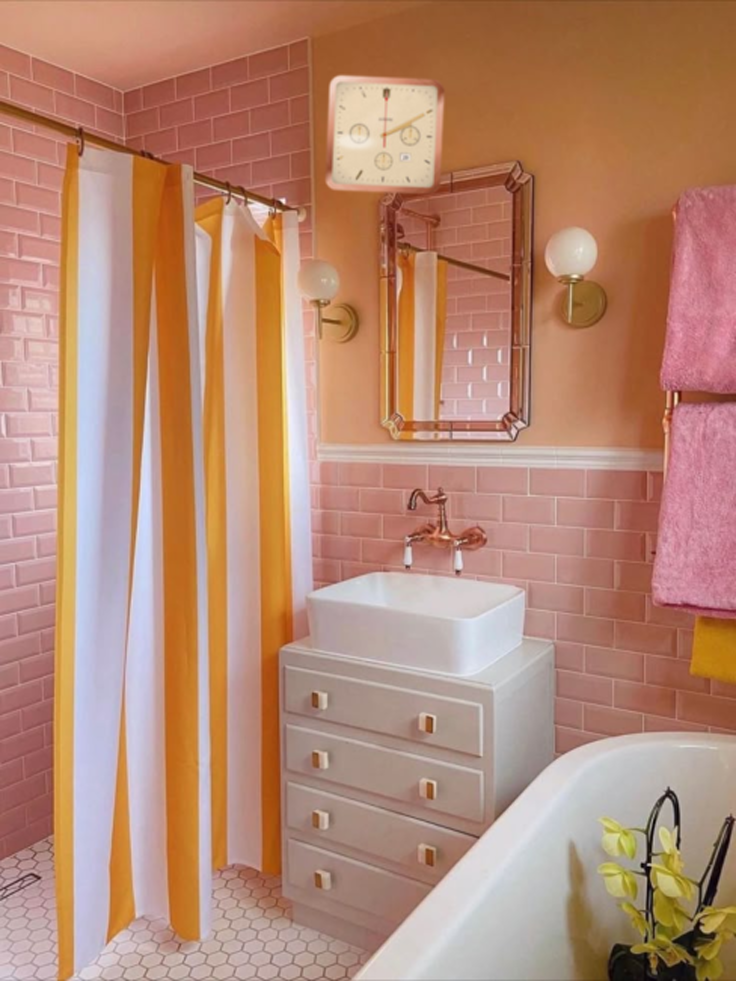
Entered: {"hour": 2, "minute": 10}
